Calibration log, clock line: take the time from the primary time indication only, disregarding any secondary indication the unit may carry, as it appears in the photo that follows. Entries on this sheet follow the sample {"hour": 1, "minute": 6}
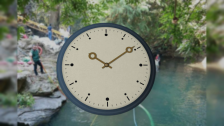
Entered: {"hour": 10, "minute": 9}
